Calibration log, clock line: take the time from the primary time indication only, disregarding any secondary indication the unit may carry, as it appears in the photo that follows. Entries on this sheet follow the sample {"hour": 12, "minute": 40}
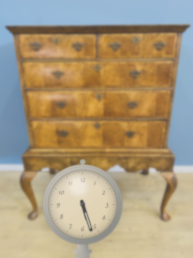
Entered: {"hour": 5, "minute": 27}
